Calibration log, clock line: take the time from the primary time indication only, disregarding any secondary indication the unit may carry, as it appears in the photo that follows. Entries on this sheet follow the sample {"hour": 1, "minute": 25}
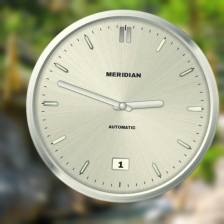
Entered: {"hour": 2, "minute": 48}
